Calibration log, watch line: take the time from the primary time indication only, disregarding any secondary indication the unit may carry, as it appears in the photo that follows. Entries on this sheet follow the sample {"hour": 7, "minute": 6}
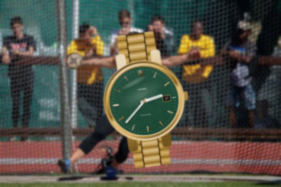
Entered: {"hour": 2, "minute": 38}
